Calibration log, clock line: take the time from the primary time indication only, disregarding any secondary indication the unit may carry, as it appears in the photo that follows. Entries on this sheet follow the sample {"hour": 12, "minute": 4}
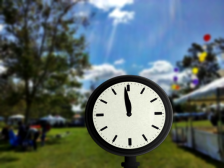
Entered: {"hour": 11, "minute": 59}
